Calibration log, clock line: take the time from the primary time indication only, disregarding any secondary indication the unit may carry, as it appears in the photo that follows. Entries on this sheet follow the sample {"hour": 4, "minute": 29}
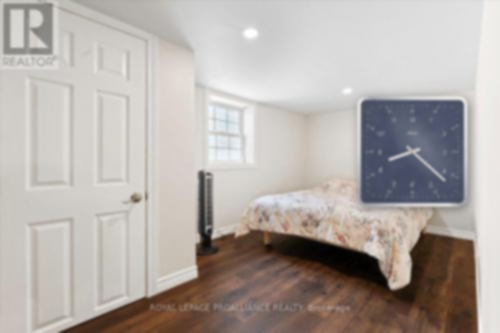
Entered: {"hour": 8, "minute": 22}
